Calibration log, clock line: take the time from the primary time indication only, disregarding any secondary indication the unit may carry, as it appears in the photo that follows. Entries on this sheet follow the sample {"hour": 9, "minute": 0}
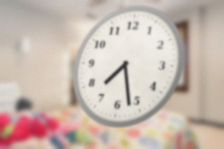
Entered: {"hour": 7, "minute": 27}
